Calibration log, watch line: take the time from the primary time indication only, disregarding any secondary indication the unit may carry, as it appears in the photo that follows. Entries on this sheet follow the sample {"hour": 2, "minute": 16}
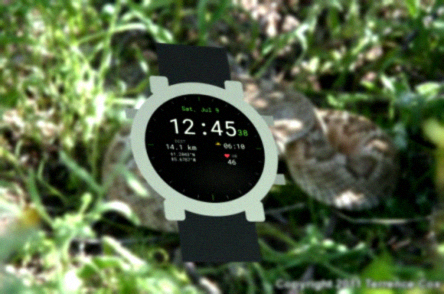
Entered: {"hour": 12, "minute": 45}
